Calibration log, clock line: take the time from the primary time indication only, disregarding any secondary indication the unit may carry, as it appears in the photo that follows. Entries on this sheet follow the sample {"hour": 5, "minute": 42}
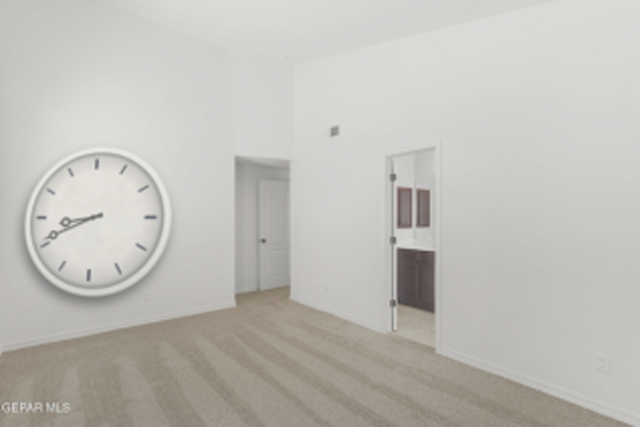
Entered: {"hour": 8, "minute": 41}
